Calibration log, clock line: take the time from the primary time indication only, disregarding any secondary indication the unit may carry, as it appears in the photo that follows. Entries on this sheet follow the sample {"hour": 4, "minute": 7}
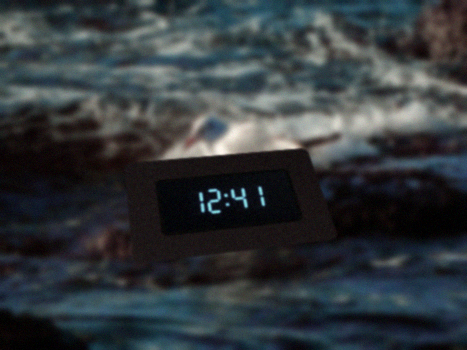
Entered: {"hour": 12, "minute": 41}
